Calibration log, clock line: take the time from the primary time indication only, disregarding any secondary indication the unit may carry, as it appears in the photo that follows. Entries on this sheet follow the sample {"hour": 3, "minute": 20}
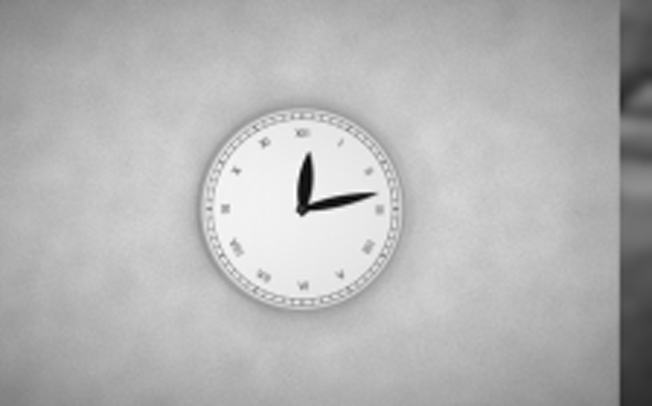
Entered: {"hour": 12, "minute": 13}
